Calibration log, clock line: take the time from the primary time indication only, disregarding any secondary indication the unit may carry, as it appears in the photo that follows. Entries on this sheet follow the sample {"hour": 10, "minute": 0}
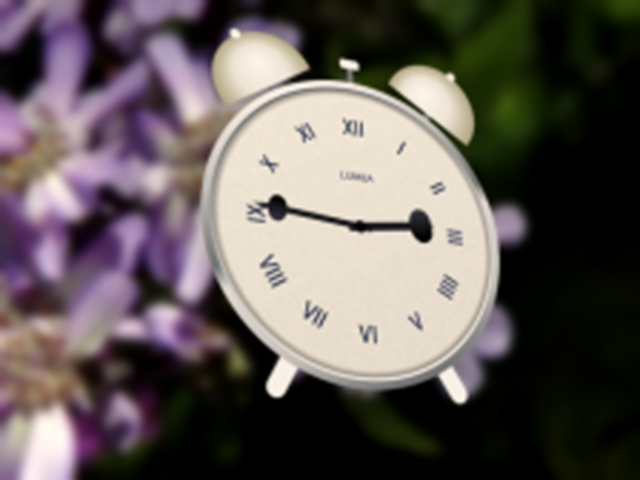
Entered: {"hour": 2, "minute": 46}
